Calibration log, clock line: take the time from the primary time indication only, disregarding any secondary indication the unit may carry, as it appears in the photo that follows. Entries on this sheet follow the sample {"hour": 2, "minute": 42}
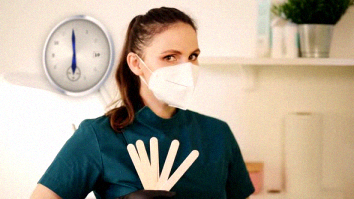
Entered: {"hour": 5, "minute": 59}
